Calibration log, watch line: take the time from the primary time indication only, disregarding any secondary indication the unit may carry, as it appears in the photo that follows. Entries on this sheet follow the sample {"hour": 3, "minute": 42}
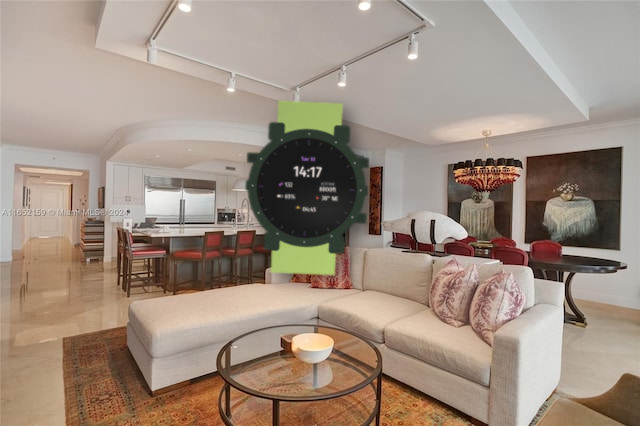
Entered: {"hour": 14, "minute": 17}
